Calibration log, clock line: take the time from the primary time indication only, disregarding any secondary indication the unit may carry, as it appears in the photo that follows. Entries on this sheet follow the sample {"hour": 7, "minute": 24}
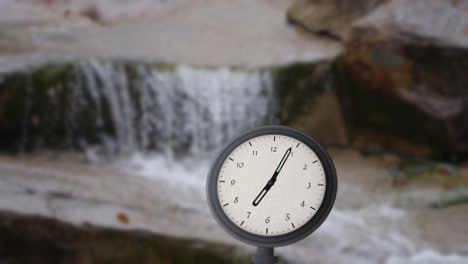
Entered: {"hour": 7, "minute": 4}
